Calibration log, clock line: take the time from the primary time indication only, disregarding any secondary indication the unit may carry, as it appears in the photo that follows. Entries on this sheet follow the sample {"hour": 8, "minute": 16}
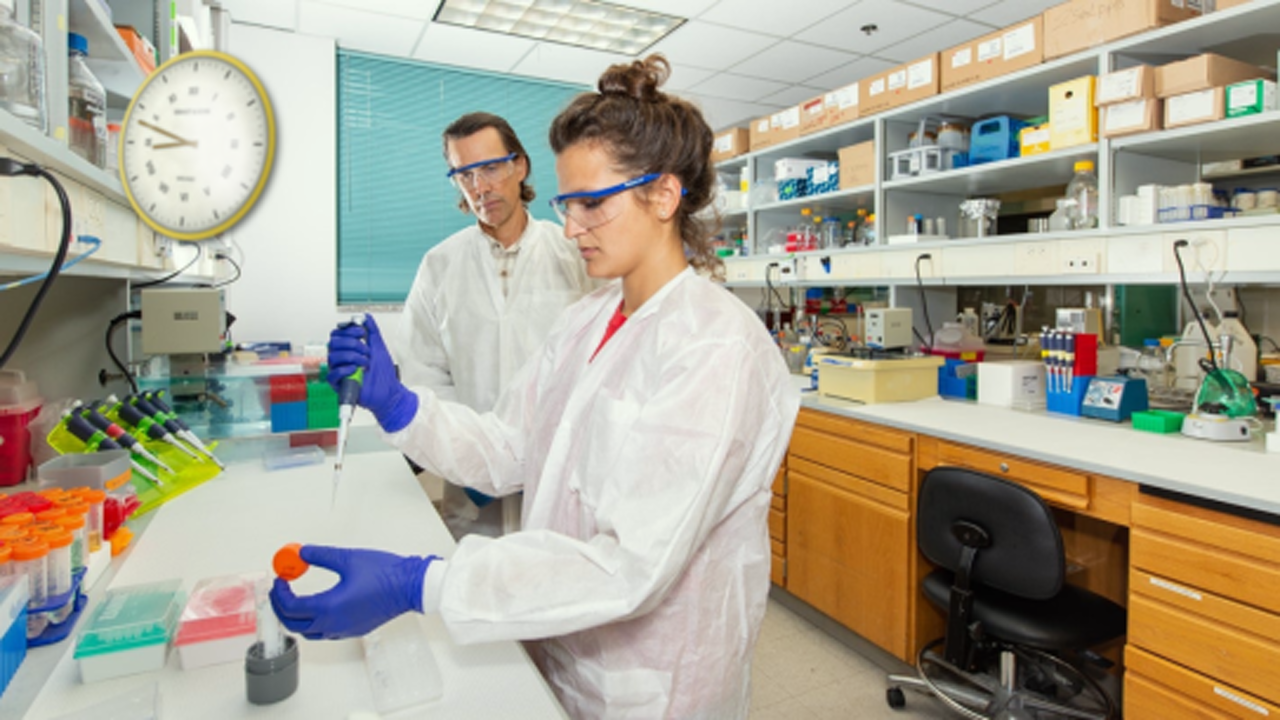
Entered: {"hour": 8, "minute": 48}
